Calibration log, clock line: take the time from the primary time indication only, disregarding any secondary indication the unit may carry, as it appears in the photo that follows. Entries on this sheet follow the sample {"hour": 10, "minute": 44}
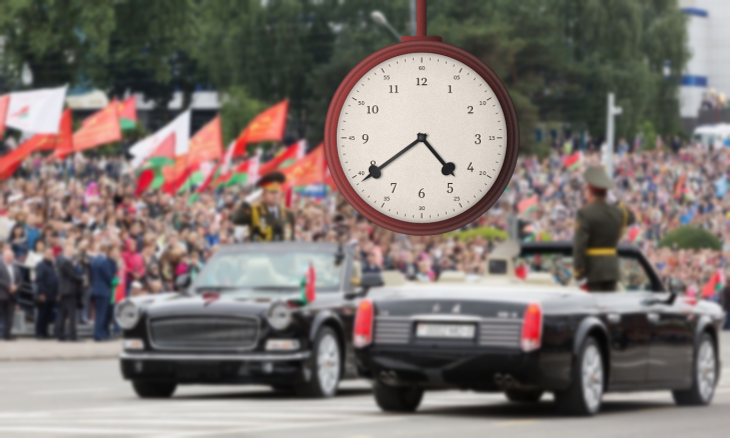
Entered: {"hour": 4, "minute": 39}
